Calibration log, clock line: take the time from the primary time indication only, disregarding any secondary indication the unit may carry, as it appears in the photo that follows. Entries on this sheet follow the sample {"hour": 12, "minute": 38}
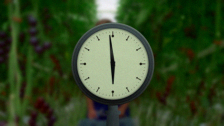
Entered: {"hour": 5, "minute": 59}
